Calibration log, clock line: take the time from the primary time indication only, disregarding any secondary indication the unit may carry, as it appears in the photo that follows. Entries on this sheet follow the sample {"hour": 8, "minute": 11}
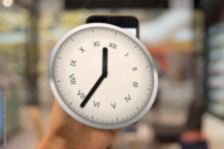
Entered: {"hour": 11, "minute": 33}
